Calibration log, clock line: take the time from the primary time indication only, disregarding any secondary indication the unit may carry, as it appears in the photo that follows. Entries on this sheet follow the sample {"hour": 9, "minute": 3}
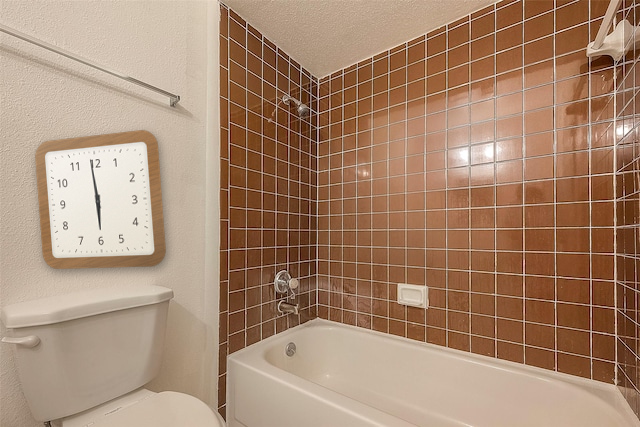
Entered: {"hour": 5, "minute": 59}
